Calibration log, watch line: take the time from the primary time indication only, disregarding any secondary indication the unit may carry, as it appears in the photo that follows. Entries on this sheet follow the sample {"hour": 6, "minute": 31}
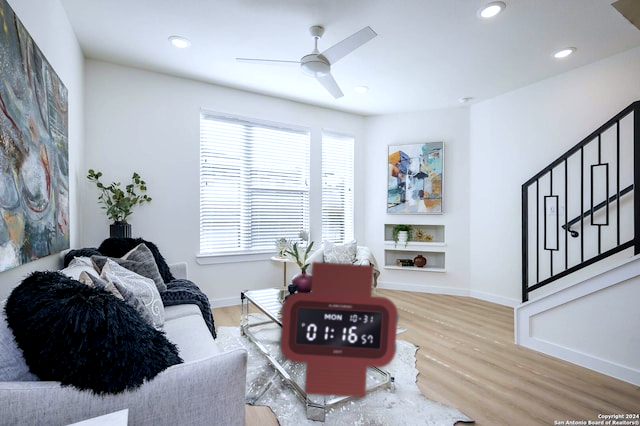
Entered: {"hour": 1, "minute": 16}
